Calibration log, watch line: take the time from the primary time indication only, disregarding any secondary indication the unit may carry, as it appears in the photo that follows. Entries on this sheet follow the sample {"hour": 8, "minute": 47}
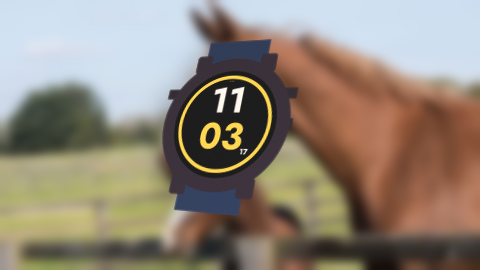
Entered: {"hour": 11, "minute": 3}
